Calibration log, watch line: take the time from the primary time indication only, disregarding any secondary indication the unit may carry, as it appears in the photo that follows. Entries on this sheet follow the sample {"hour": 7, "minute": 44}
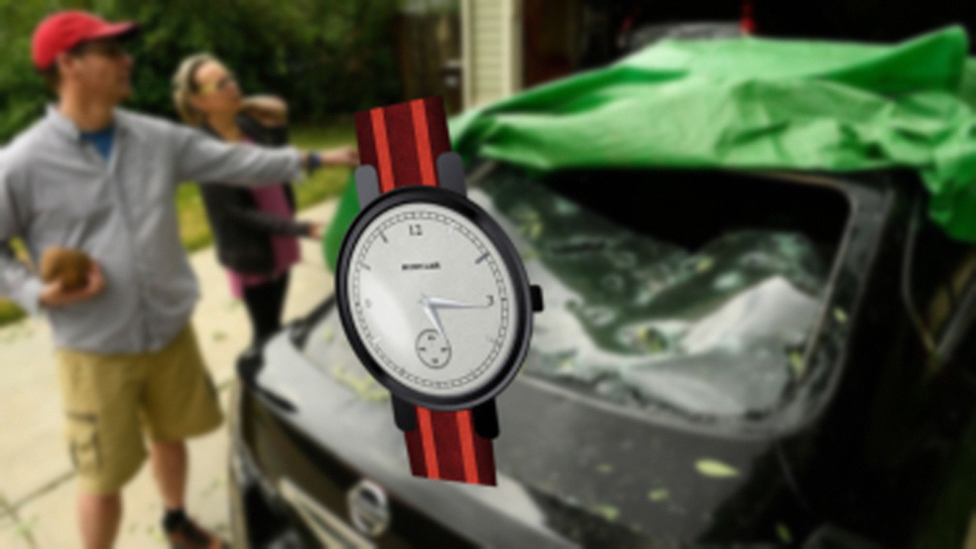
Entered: {"hour": 5, "minute": 16}
